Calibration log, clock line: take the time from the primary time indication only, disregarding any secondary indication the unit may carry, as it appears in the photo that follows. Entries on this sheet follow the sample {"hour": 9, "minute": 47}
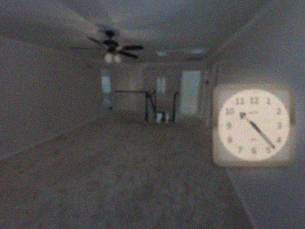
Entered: {"hour": 10, "minute": 23}
